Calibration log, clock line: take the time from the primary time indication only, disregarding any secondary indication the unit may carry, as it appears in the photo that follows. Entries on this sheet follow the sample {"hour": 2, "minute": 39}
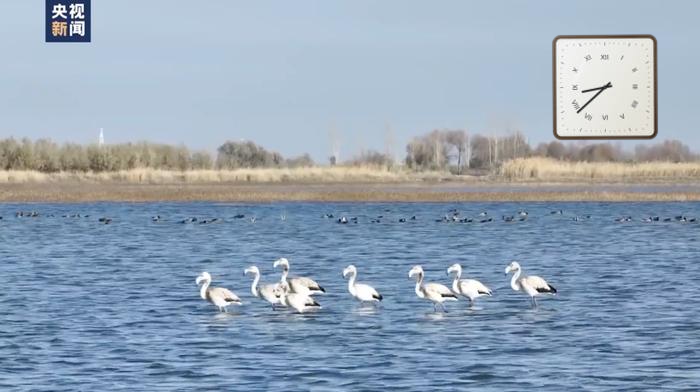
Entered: {"hour": 8, "minute": 38}
